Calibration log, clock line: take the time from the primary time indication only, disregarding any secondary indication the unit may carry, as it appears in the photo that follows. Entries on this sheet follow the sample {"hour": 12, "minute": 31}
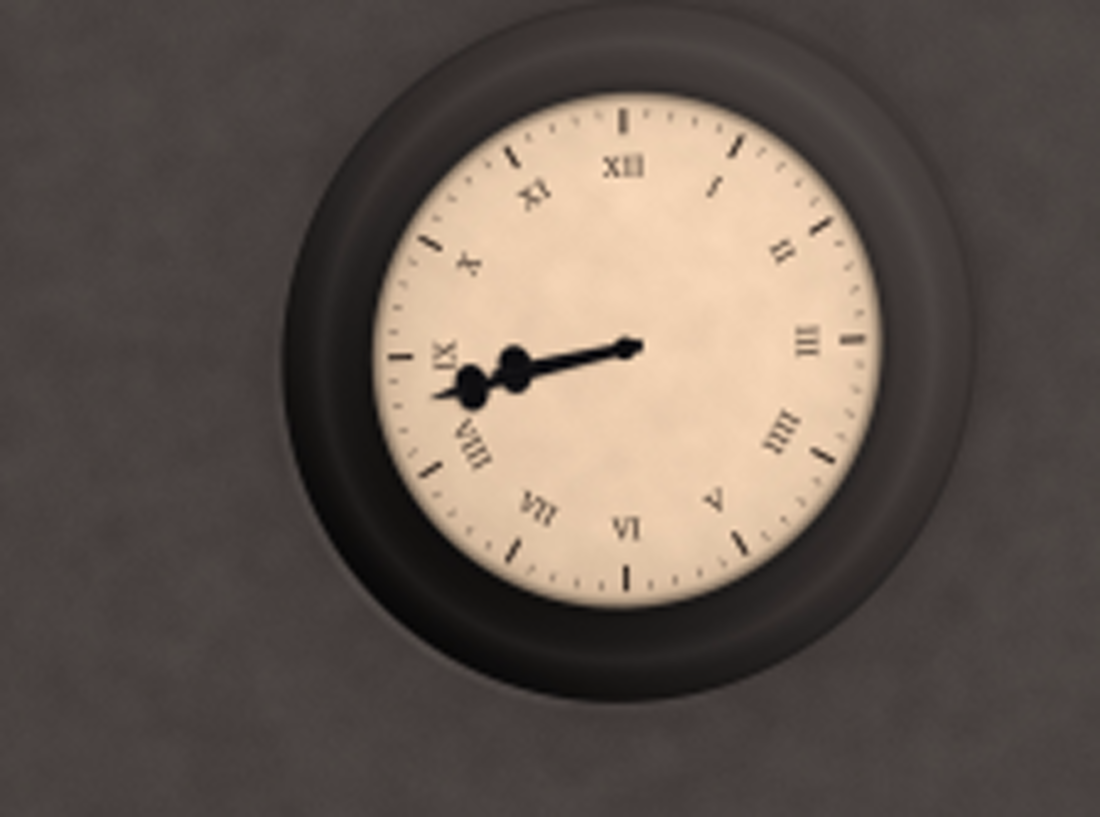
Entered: {"hour": 8, "minute": 43}
